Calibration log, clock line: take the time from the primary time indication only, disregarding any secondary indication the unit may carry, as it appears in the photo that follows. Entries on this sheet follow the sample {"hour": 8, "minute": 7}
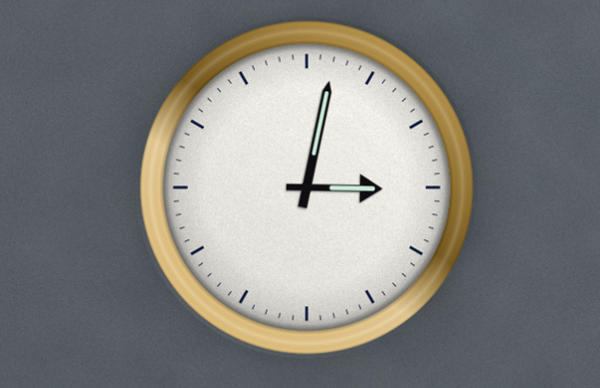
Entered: {"hour": 3, "minute": 2}
